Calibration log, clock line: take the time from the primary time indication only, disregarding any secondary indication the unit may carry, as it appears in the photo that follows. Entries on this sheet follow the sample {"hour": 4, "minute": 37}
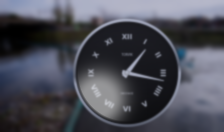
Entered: {"hour": 1, "minute": 17}
